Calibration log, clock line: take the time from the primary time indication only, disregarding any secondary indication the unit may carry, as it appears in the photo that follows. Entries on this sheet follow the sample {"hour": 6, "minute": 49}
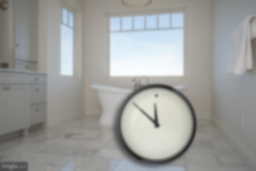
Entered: {"hour": 11, "minute": 52}
